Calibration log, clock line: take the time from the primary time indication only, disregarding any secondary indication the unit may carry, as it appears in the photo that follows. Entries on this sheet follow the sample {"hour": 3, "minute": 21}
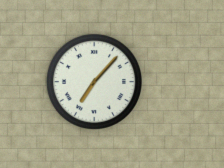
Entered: {"hour": 7, "minute": 7}
